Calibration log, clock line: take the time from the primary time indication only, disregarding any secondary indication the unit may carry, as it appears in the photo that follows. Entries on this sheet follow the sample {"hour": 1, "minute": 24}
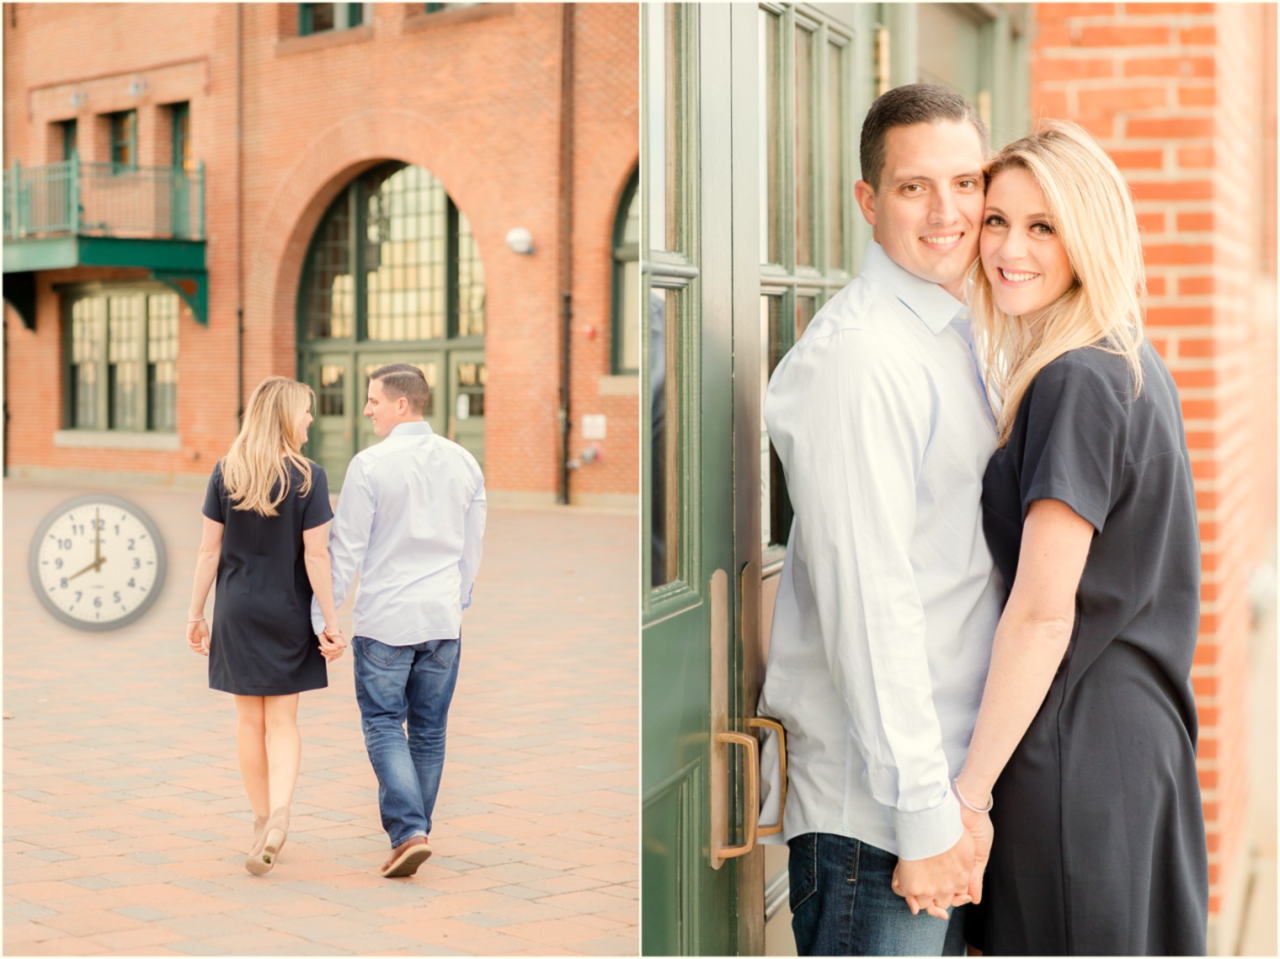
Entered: {"hour": 8, "minute": 0}
